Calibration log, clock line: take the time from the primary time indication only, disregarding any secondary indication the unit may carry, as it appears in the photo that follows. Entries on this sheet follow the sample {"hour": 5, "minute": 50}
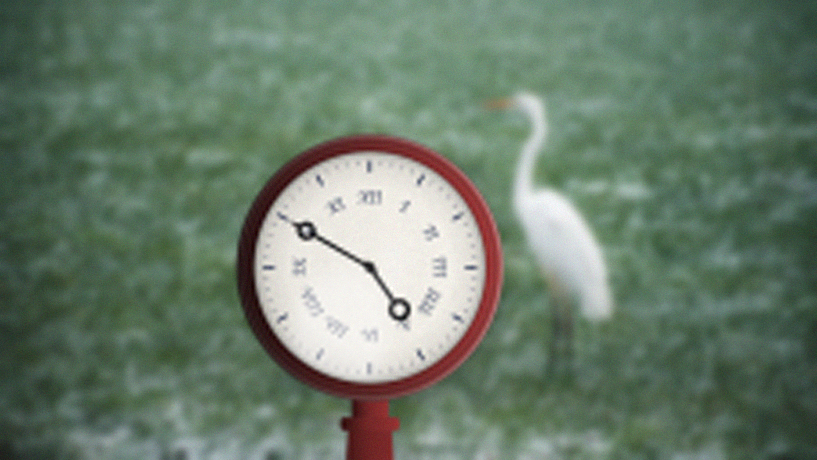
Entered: {"hour": 4, "minute": 50}
